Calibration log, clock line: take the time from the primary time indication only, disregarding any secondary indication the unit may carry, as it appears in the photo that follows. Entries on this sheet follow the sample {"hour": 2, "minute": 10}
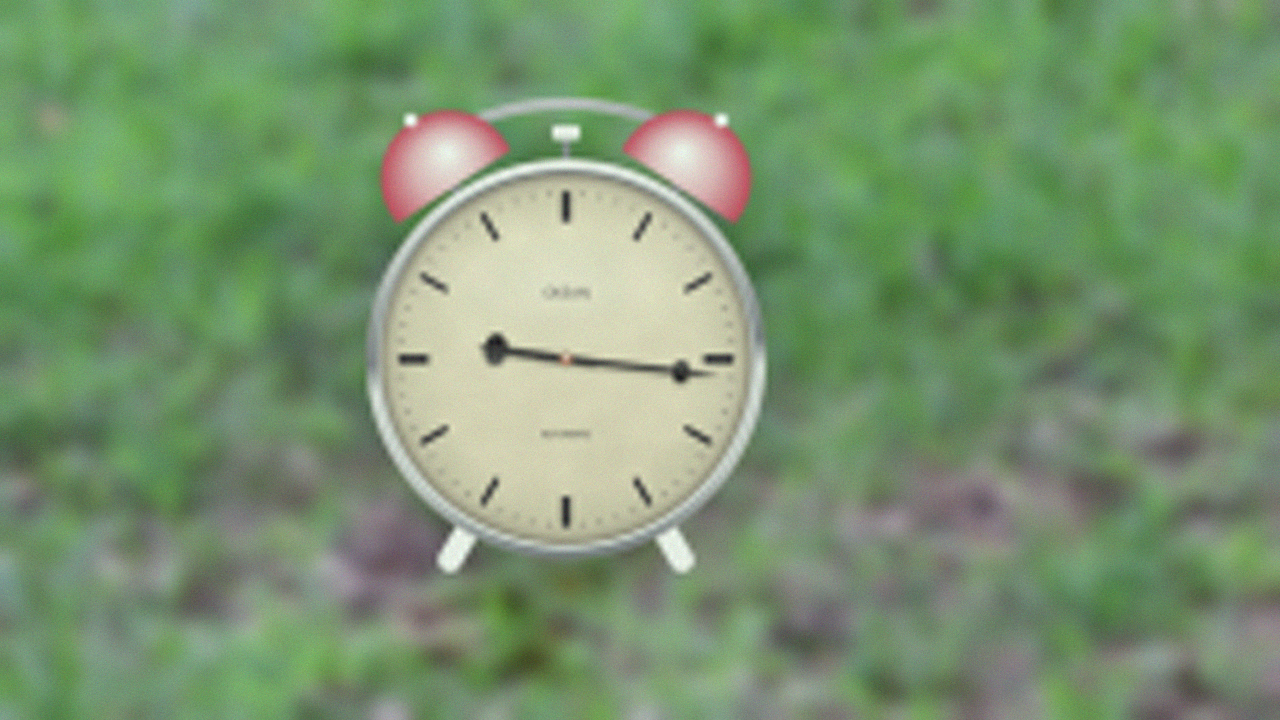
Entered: {"hour": 9, "minute": 16}
